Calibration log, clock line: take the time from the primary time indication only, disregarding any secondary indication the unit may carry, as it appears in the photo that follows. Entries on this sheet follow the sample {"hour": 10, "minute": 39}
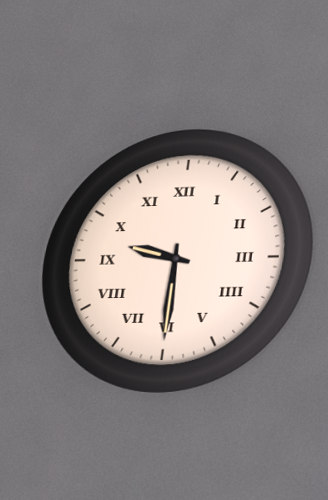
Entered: {"hour": 9, "minute": 30}
